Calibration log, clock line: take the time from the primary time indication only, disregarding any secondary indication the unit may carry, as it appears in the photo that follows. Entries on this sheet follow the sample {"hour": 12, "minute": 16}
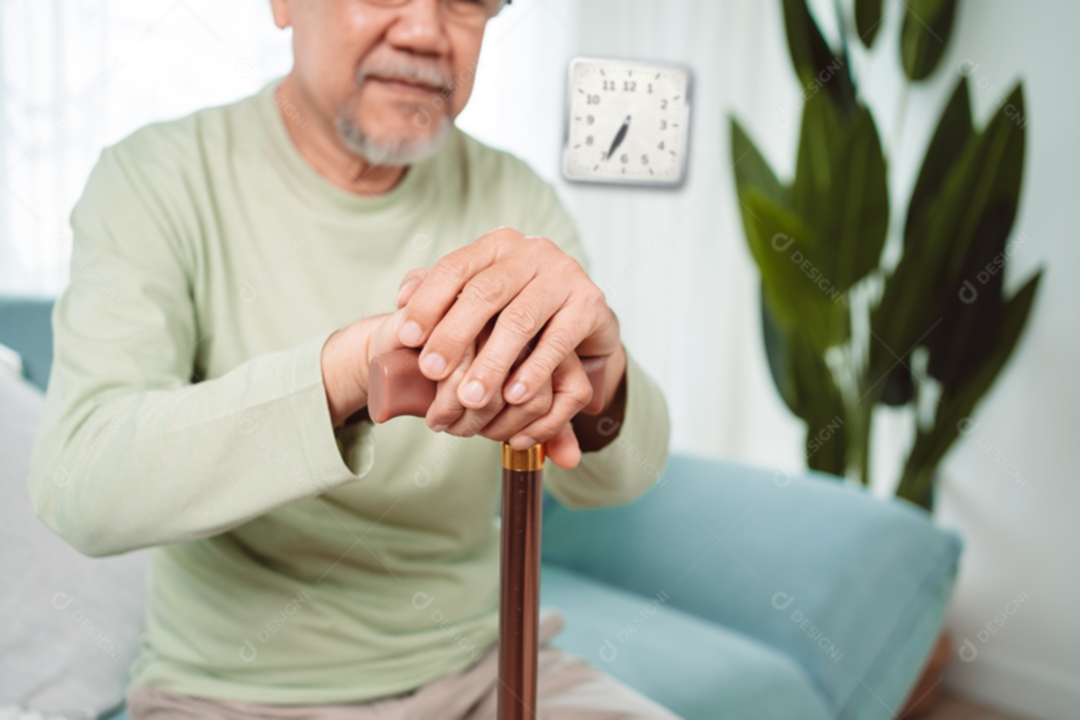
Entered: {"hour": 6, "minute": 34}
